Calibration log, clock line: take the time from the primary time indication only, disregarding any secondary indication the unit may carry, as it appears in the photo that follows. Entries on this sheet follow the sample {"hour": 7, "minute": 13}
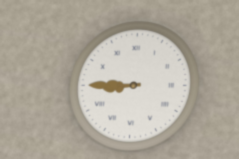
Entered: {"hour": 8, "minute": 45}
